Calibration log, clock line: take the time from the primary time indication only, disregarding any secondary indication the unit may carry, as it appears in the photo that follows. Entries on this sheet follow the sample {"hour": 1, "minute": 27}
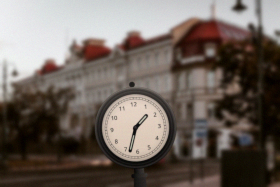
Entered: {"hour": 1, "minute": 33}
